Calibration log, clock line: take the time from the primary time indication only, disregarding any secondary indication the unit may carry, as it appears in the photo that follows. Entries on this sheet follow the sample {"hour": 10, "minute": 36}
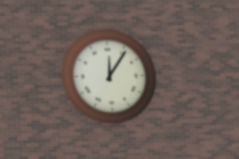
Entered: {"hour": 12, "minute": 6}
